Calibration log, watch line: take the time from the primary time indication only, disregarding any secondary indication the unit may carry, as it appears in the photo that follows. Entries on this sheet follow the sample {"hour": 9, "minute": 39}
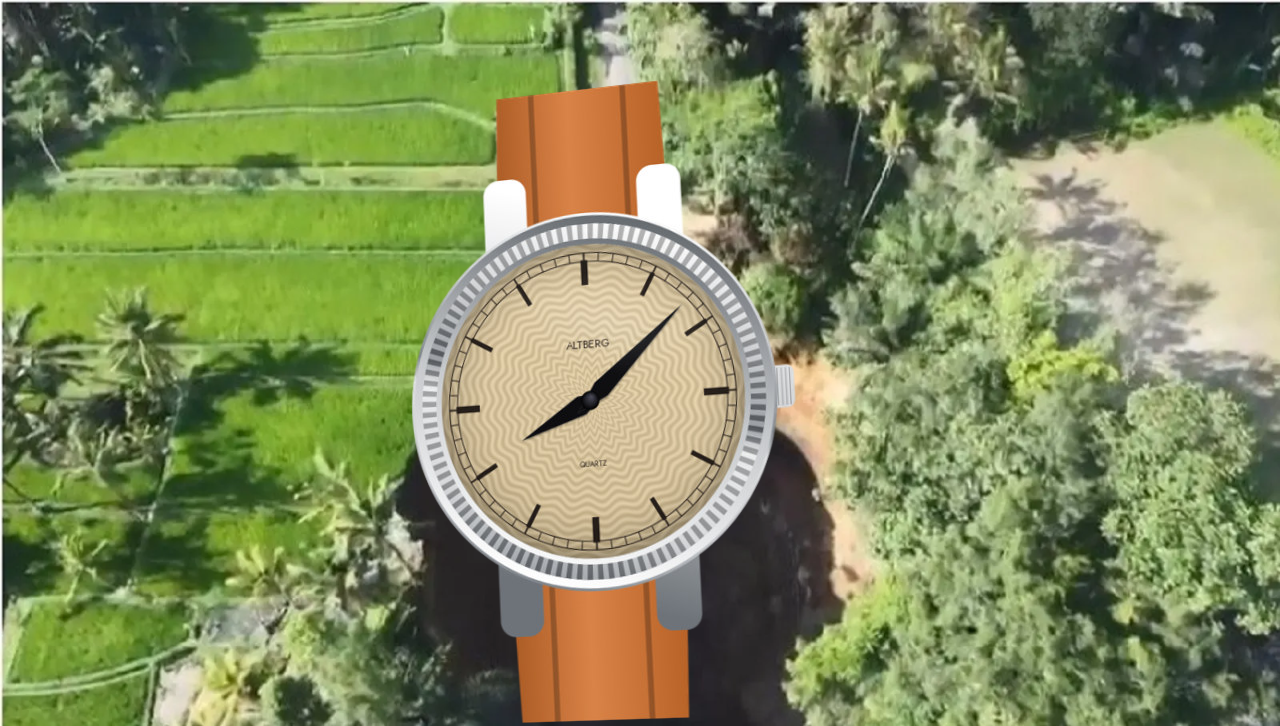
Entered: {"hour": 8, "minute": 8}
